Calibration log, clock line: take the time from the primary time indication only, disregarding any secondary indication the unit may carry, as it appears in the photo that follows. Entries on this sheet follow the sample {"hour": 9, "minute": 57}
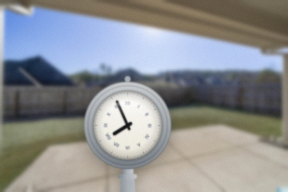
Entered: {"hour": 7, "minute": 56}
